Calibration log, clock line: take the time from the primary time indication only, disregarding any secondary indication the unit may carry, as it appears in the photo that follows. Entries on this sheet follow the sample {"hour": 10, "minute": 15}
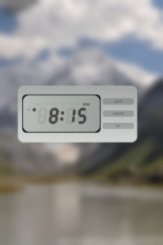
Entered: {"hour": 8, "minute": 15}
